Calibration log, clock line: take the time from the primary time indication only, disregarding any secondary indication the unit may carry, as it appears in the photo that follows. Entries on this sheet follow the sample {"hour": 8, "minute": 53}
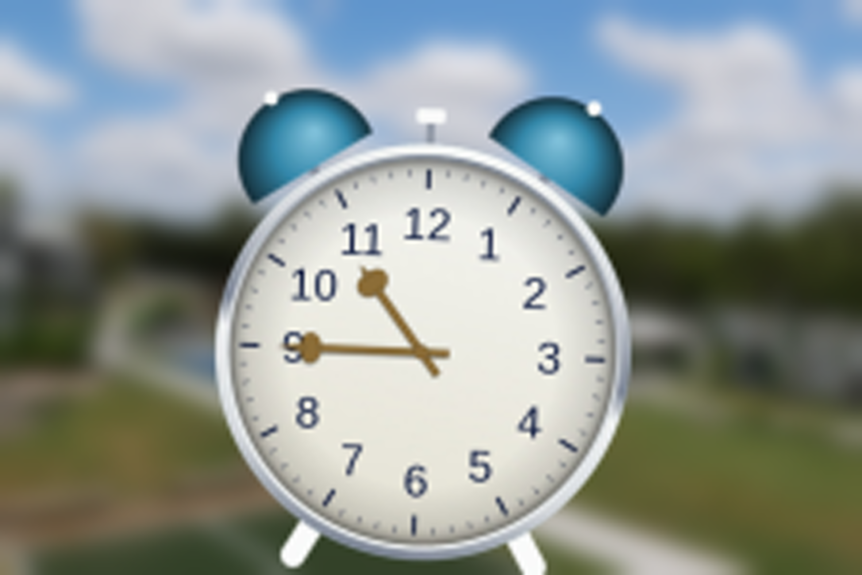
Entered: {"hour": 10, "minute": 45}
